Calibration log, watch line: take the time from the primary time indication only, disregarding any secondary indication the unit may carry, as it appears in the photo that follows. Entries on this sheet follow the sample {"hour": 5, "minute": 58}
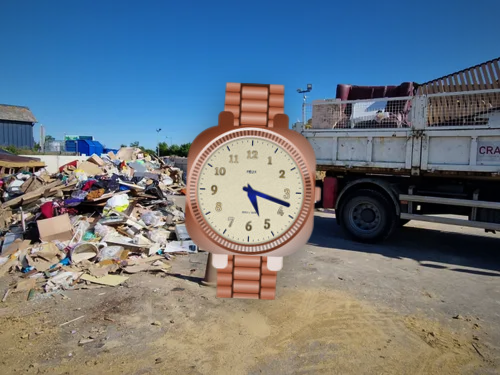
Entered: {"hour": 5, "minute": 18}
